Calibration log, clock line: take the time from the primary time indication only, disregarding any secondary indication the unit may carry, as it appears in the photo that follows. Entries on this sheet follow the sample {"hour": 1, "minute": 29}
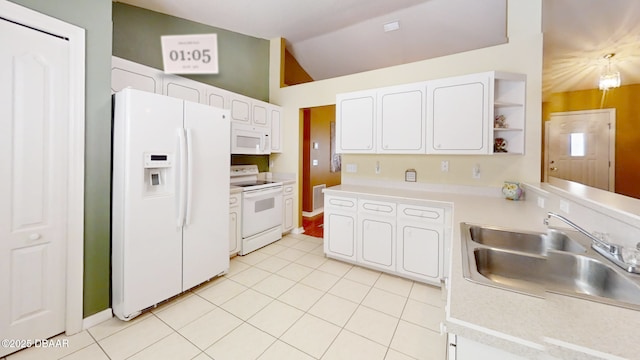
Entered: {"hour": 1, "minute": 5}
